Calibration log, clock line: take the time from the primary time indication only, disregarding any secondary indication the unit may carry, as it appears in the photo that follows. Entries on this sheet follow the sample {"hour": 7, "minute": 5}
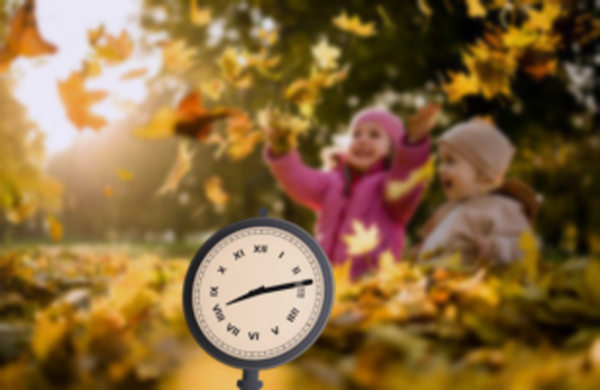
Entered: {"hour": 8, "minute": 13}
